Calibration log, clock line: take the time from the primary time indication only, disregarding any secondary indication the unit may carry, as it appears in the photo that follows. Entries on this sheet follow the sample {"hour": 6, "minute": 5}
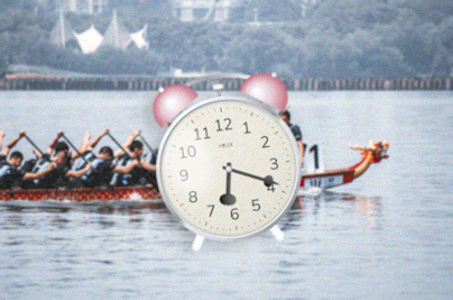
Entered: {"hour": 6, "minute": 19}
